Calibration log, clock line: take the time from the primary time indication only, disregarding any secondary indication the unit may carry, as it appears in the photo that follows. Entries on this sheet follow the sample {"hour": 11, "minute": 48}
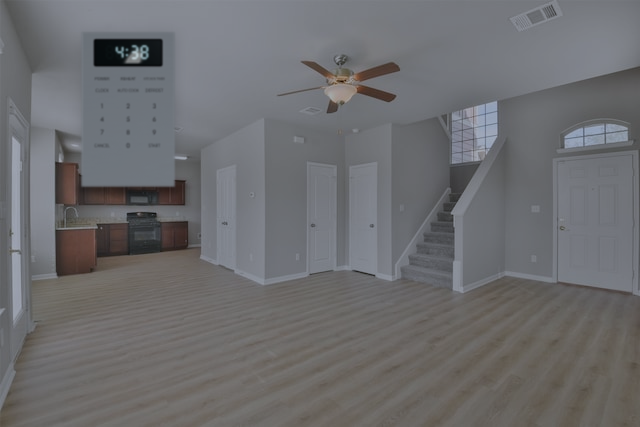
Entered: {"hour": 4, "minute": 38}
